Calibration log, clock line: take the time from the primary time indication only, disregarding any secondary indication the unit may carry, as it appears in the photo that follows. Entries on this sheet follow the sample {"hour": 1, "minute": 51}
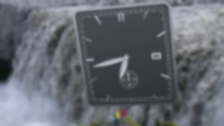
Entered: {"hour": 6, "minute": 43}
